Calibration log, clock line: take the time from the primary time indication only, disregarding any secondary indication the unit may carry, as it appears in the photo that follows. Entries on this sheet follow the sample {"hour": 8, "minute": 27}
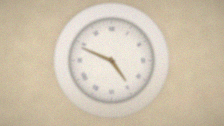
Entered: {"hour": 4, "minute": 49}
